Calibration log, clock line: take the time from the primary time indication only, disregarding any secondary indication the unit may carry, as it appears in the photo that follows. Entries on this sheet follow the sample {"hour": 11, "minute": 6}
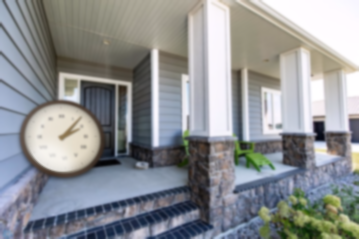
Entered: {"hour": 2, "minute": 7}
